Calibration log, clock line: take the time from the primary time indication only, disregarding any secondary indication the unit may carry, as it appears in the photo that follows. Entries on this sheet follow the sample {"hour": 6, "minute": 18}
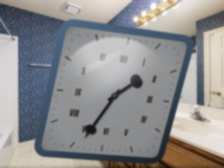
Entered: {"hour": 1, "minute": 34}
